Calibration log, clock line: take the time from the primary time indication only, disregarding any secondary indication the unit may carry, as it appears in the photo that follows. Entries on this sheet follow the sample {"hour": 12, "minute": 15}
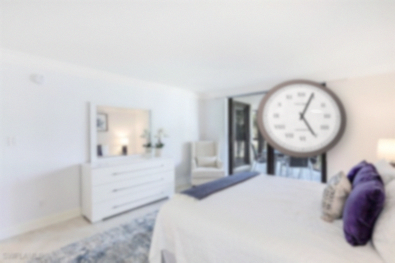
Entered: {"hour": 5, "minute": 4}
